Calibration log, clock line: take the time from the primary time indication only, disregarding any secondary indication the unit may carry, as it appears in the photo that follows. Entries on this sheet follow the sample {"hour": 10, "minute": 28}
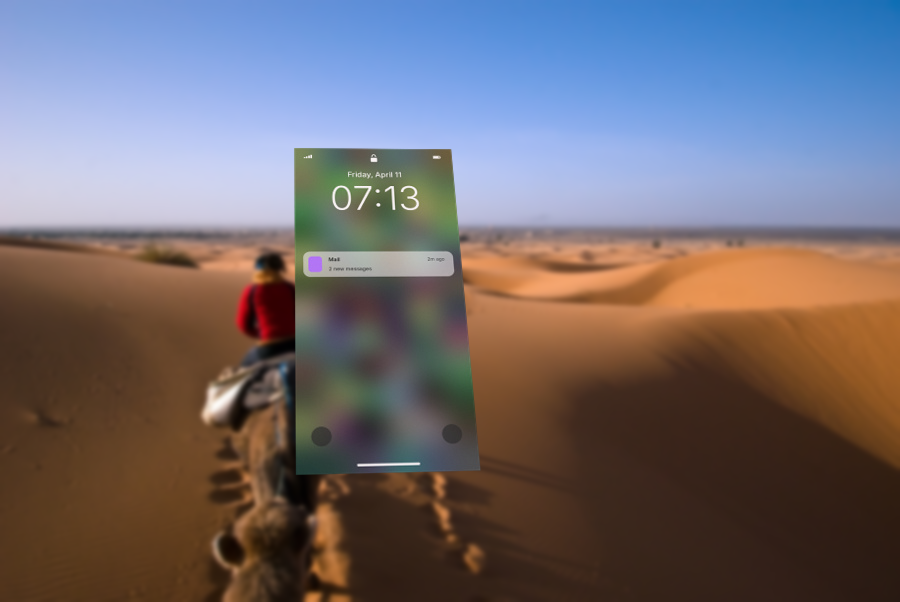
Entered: {"hour": 7, "minute": 13}
